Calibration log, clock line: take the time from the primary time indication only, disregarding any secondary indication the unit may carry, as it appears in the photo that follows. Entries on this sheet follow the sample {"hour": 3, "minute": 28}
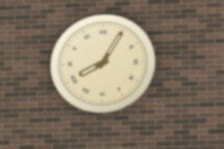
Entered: {"hour": 8, "minute": 5}
